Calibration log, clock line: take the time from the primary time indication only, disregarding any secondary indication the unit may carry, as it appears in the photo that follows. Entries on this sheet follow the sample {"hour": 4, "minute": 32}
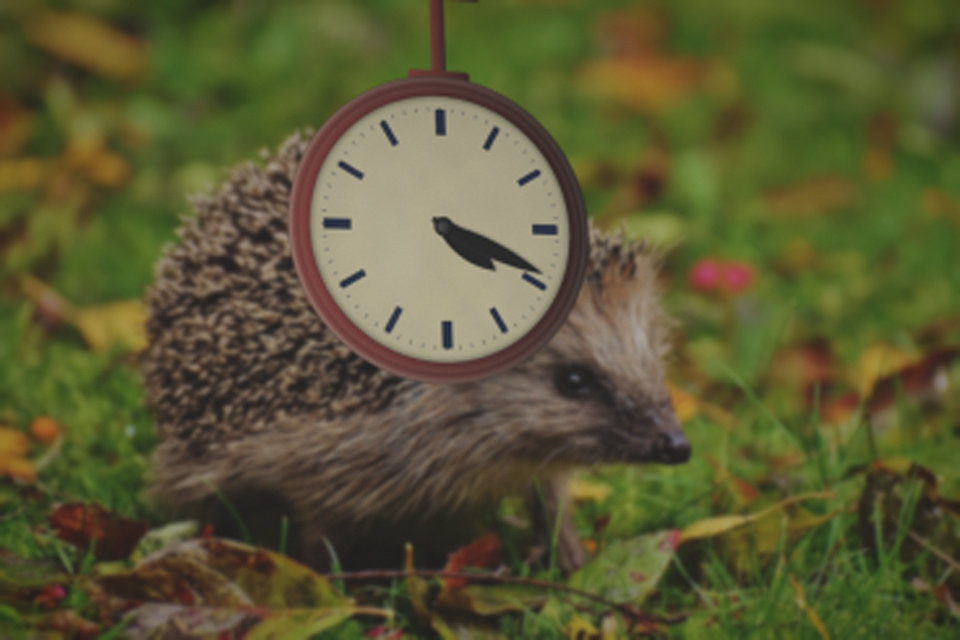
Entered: {"hour": 4, "minute": 19}
